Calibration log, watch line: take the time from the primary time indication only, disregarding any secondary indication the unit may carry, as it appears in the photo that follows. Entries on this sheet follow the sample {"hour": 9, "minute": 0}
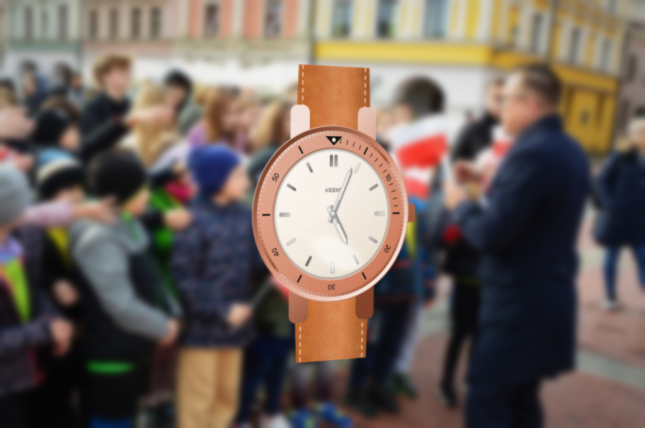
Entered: {"hour": 5, "minute": 4}
